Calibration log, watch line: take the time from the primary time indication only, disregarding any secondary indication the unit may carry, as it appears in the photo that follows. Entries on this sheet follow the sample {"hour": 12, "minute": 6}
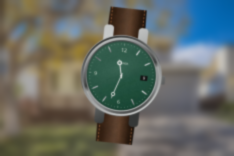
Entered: {"hour": 11, "minute": 33}
